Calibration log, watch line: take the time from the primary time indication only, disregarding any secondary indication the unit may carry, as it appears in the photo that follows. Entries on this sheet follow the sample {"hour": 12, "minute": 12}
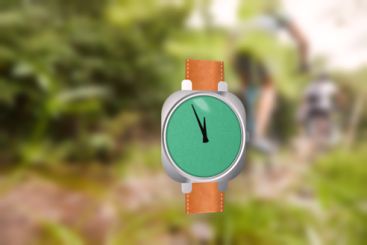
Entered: {"hour": 11, "minute": 56}
